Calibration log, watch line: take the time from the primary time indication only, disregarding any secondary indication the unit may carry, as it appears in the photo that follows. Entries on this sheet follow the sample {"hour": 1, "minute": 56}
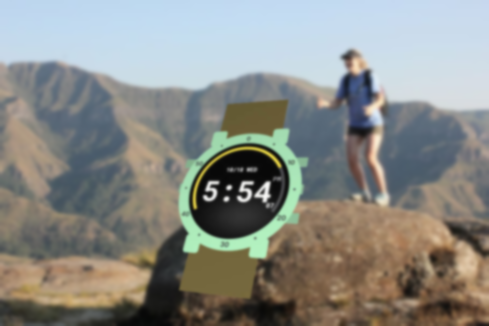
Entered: {"hour": 5, "minute": 54}
